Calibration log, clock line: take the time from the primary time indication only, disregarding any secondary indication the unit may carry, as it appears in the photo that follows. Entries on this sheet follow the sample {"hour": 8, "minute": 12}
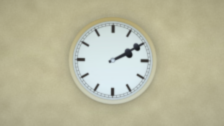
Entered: {"hour": 2, "minute": 10}
